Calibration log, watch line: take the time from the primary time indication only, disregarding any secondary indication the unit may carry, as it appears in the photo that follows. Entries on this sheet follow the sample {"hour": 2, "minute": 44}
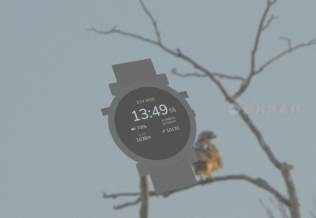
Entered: {"hour": 13, "minute": 49}
